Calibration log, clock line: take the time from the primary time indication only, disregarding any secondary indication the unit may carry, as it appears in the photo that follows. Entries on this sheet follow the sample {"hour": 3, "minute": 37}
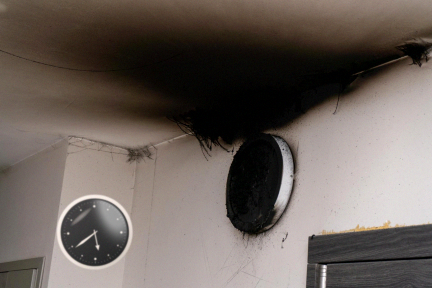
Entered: {"hour": 5, "minute": 39}
